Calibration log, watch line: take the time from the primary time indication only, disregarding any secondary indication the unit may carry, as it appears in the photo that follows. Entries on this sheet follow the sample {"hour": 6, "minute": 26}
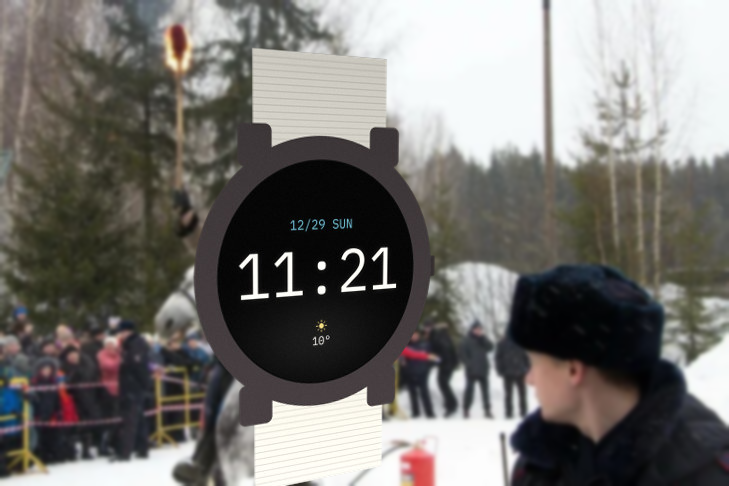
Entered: {"hour": 11, "minute": 21}
